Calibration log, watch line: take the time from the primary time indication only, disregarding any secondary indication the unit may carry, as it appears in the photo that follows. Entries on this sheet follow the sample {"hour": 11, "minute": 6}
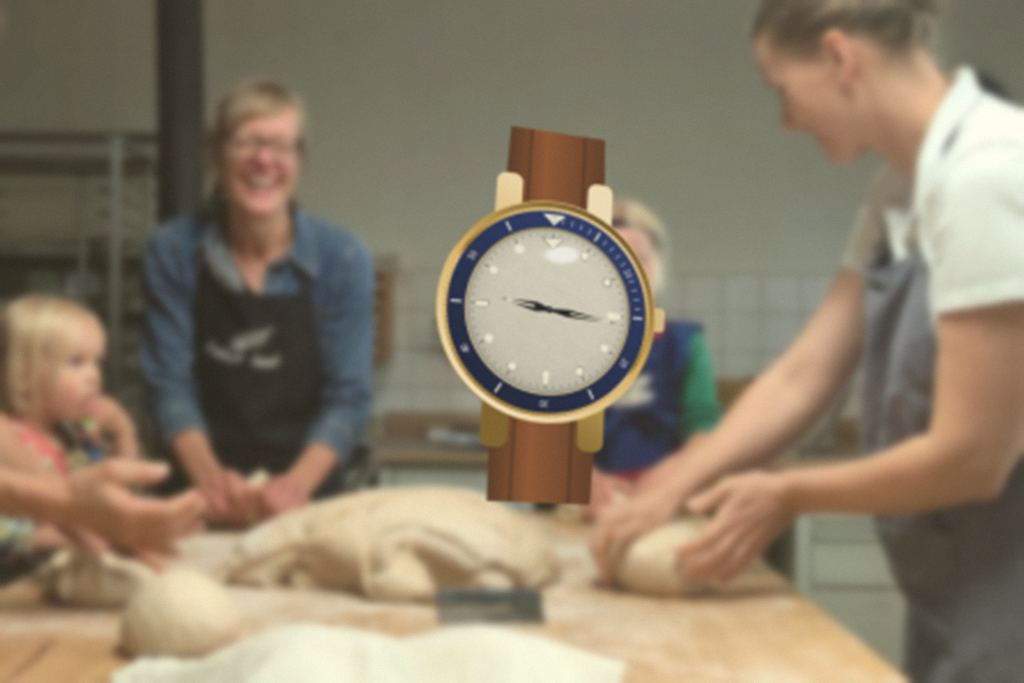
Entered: {"hour": 9, "minute": 16}
